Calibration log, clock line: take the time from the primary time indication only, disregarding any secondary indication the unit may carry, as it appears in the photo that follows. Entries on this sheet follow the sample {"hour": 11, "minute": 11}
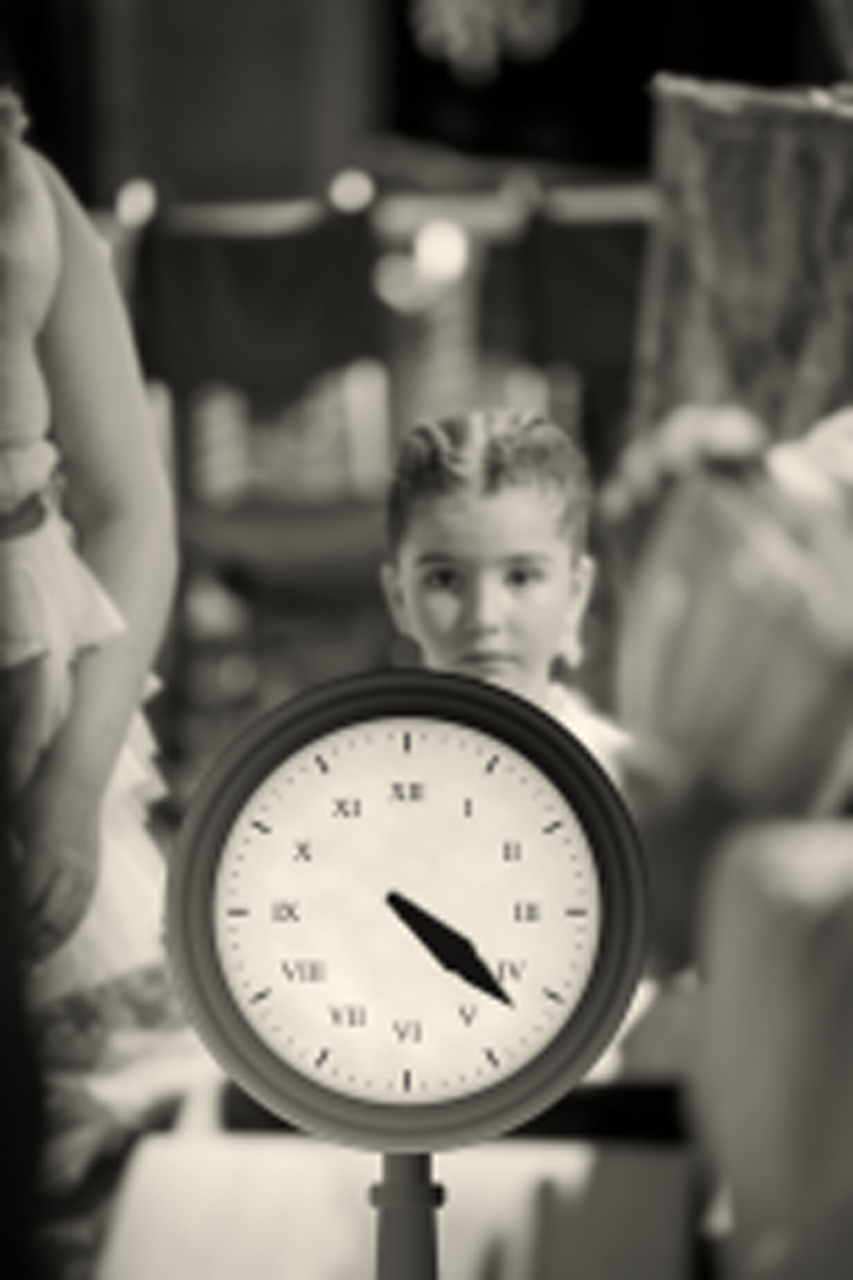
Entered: {"hour": 4, "minute": 22}
